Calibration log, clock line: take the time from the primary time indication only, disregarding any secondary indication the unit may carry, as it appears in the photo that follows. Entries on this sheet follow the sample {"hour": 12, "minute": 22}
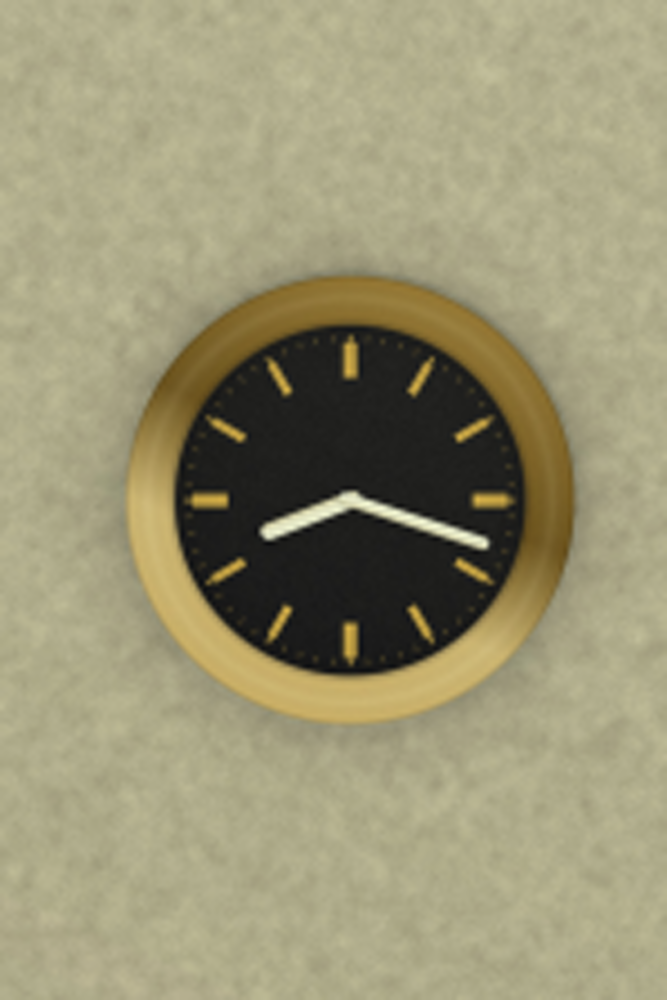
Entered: {"hour": 8, "minute": 18}
